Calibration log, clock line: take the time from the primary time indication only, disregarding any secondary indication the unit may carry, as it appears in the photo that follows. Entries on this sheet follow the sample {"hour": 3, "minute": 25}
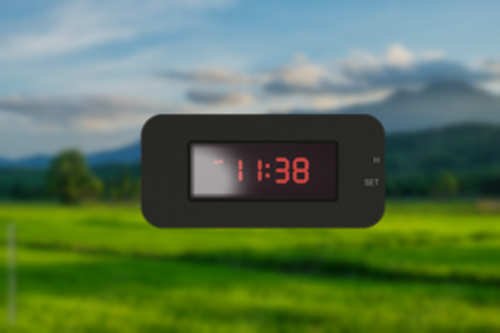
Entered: {"hour": 11, "minute": 38}
